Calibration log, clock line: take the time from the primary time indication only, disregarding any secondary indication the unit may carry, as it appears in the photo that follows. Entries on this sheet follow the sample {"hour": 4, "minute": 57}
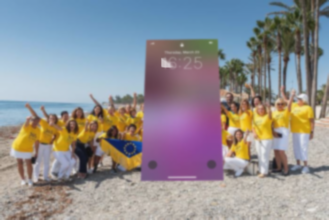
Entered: {"hour": 16, "minute": 25}
